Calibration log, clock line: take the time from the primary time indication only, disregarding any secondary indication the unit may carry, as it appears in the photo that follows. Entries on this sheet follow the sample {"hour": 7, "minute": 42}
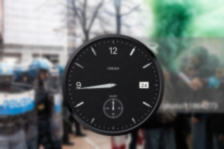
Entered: {"hour": 8, "minute": 44}
